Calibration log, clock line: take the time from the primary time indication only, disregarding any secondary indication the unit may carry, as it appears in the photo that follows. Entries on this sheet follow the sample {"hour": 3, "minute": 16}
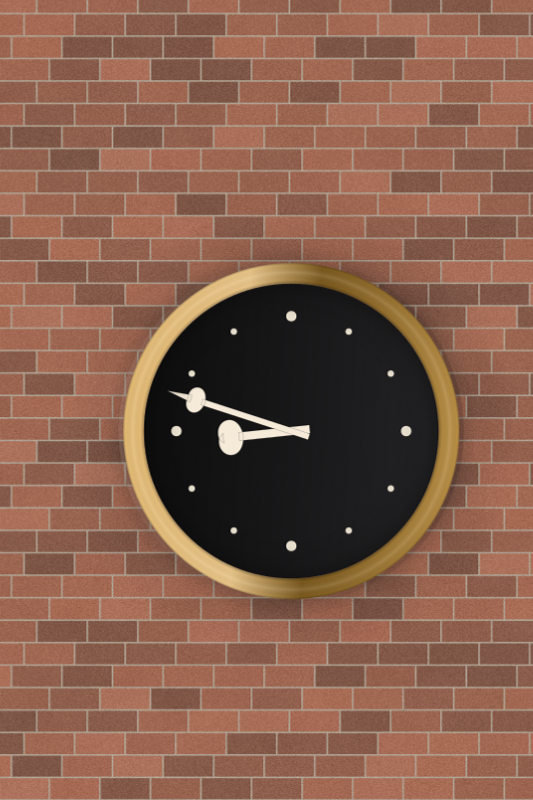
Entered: {"hour": 8, "minute": 48}
